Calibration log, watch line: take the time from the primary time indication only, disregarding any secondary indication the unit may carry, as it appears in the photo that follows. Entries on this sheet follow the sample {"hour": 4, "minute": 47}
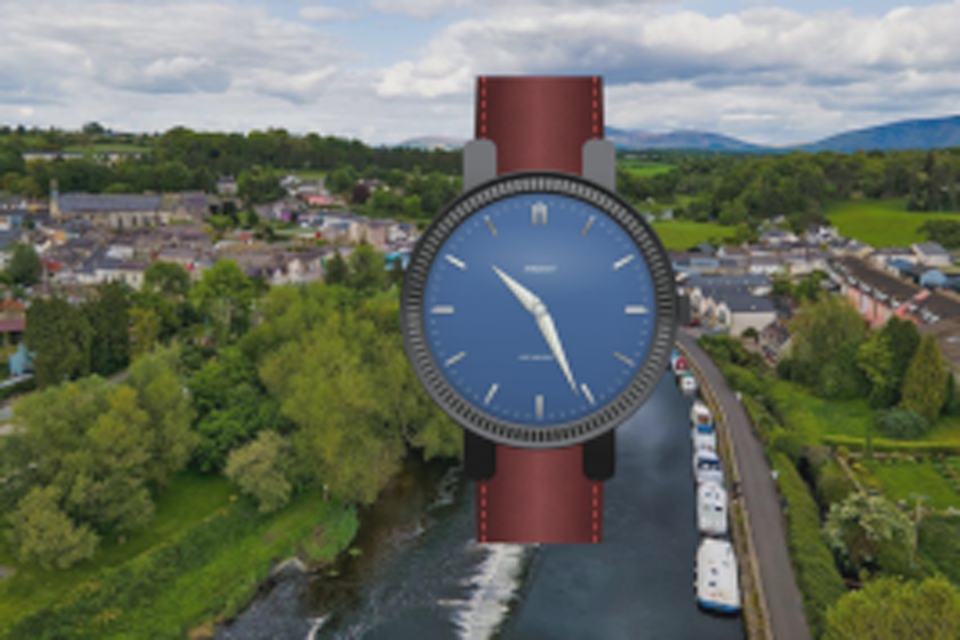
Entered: {"hour": 10, "minute": 26}
